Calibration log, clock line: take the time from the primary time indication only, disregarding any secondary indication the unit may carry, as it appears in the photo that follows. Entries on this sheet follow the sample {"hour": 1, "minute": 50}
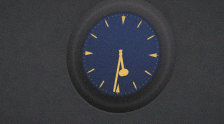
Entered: {"hour": 5, "minute": 31}
